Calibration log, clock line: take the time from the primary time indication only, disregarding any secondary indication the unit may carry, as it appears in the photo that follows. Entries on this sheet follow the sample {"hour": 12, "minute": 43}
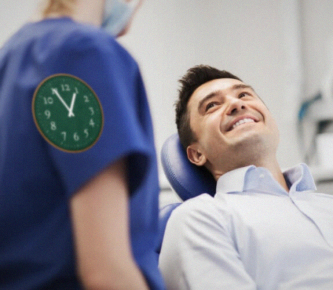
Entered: {"hour": 12, "minute": 55}
